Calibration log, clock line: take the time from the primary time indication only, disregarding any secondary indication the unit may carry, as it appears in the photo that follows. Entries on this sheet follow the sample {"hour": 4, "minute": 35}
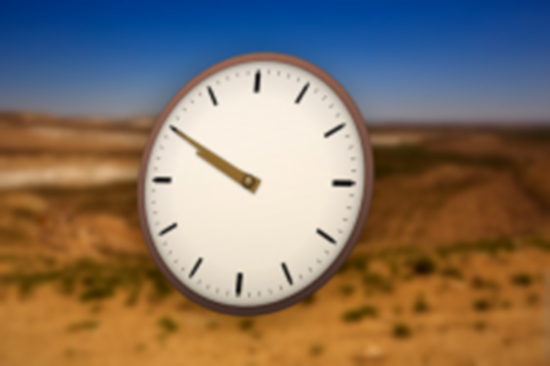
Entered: {"hour": 9, "minute": 50}
